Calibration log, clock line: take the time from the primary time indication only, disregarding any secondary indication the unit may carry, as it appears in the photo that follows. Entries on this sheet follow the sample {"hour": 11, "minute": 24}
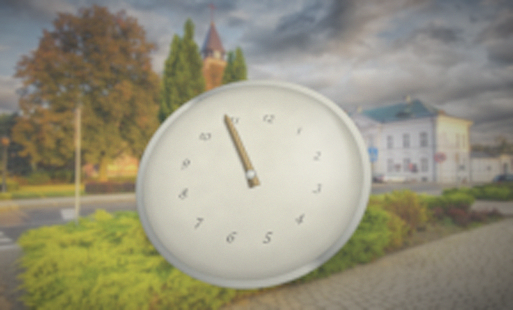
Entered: {"hour": 10, "minute": 54}
